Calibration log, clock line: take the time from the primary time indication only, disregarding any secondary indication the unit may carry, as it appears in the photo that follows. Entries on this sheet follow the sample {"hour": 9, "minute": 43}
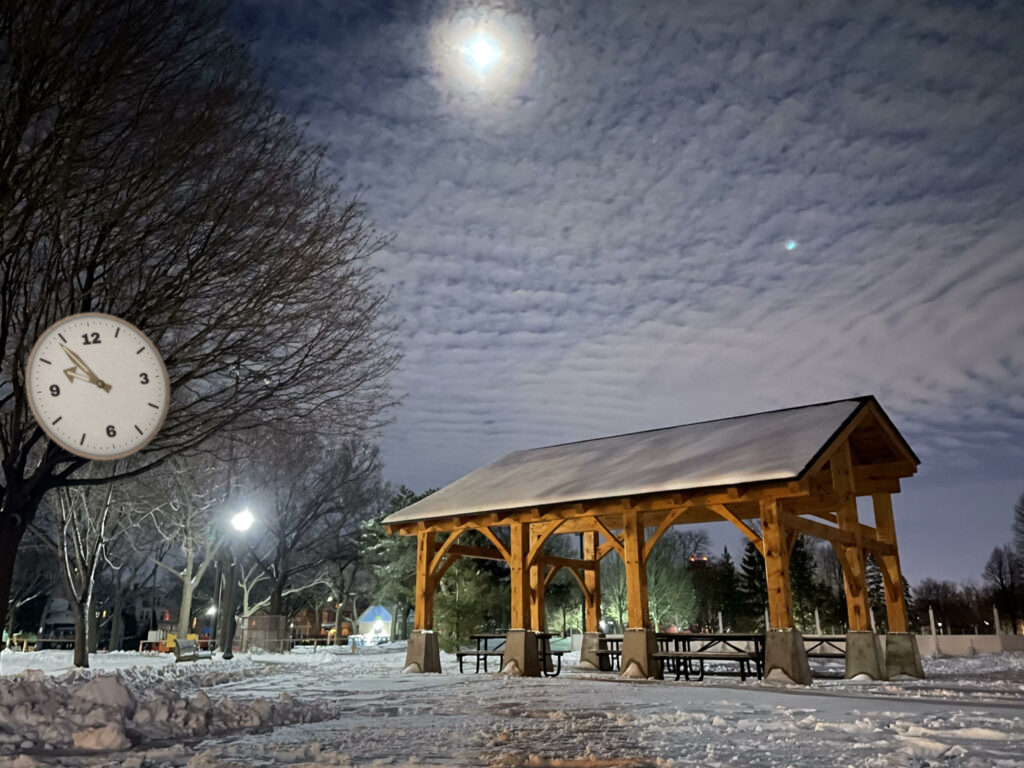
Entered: {"hour": 9, "minute": 54}
